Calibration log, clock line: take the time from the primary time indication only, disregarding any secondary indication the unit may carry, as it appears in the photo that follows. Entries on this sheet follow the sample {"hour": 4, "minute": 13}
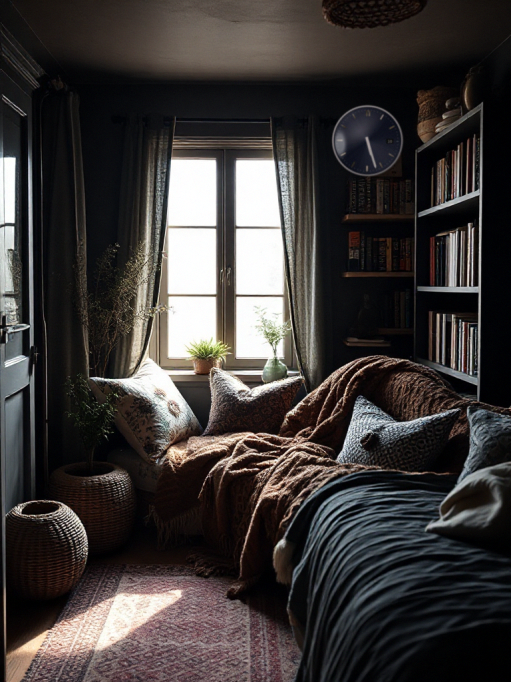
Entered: {"hour": 5, "minute": 27}
